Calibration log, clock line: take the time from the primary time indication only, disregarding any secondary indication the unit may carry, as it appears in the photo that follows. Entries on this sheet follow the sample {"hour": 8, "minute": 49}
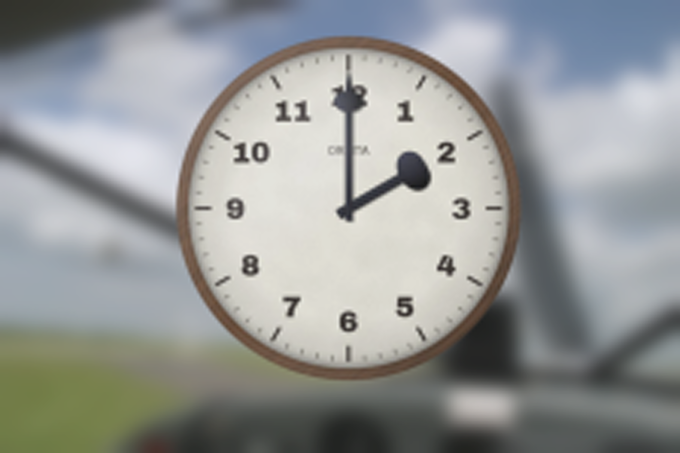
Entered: {"hour": 2, "minute": 0}
